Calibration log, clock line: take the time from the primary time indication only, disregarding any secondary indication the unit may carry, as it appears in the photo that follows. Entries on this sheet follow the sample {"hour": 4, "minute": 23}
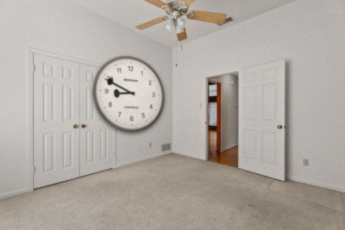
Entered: {"hour": 8, "minute": 49}
